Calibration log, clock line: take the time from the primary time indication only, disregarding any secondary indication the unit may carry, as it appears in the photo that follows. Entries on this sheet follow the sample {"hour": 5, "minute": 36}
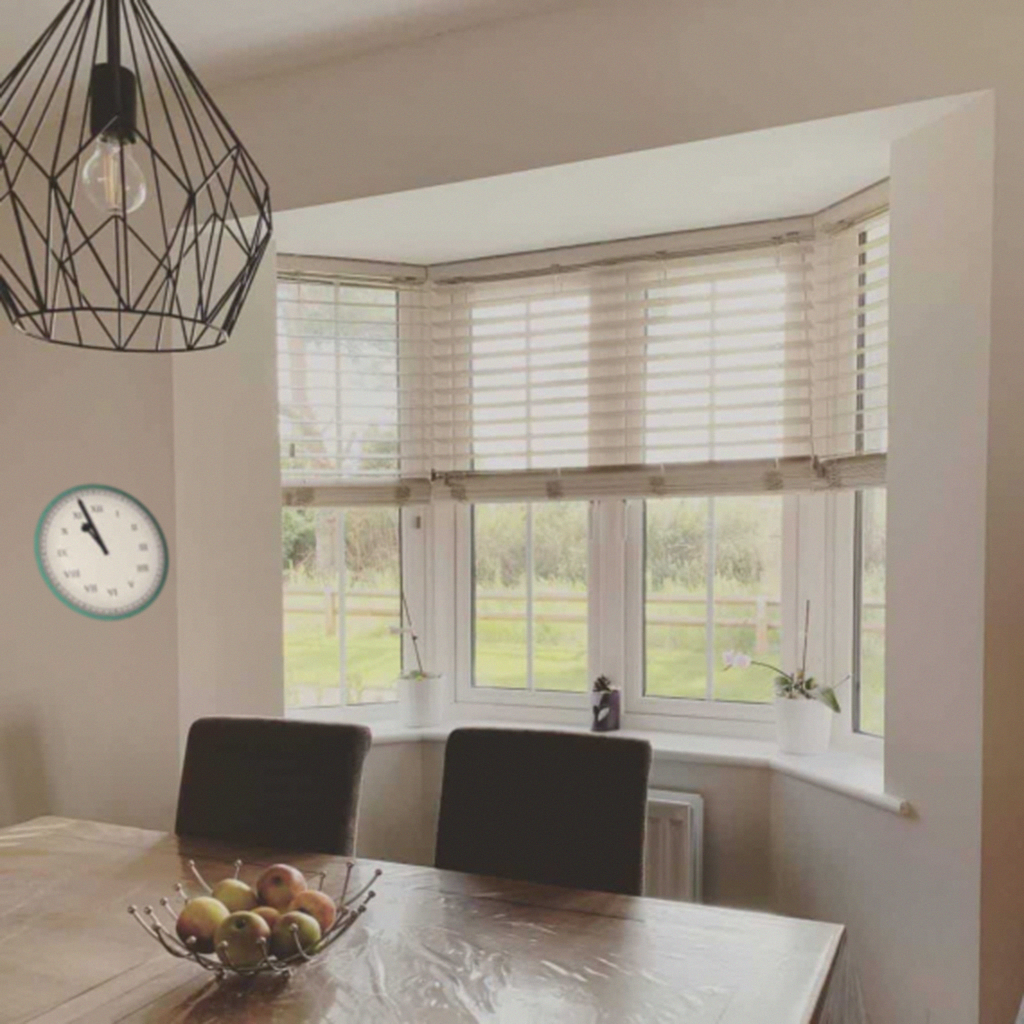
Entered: {"hour": 10, "minute": 57}
